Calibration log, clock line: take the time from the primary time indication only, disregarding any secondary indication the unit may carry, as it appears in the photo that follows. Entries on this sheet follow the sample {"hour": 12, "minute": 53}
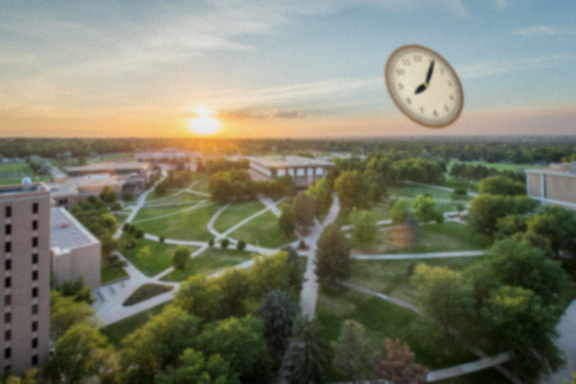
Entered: {"hour": 8, "minute": 6}
